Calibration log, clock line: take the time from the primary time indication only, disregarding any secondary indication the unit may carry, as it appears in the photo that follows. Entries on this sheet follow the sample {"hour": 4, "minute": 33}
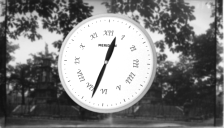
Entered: {"hour": 12, "minute": 33}
